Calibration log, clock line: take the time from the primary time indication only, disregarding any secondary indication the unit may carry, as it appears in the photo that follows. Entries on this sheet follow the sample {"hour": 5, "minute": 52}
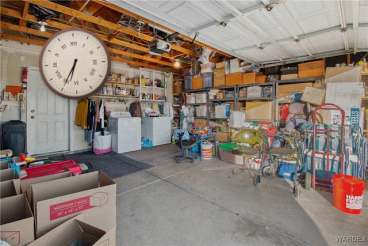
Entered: {"hour": 6, "minute": 35}
